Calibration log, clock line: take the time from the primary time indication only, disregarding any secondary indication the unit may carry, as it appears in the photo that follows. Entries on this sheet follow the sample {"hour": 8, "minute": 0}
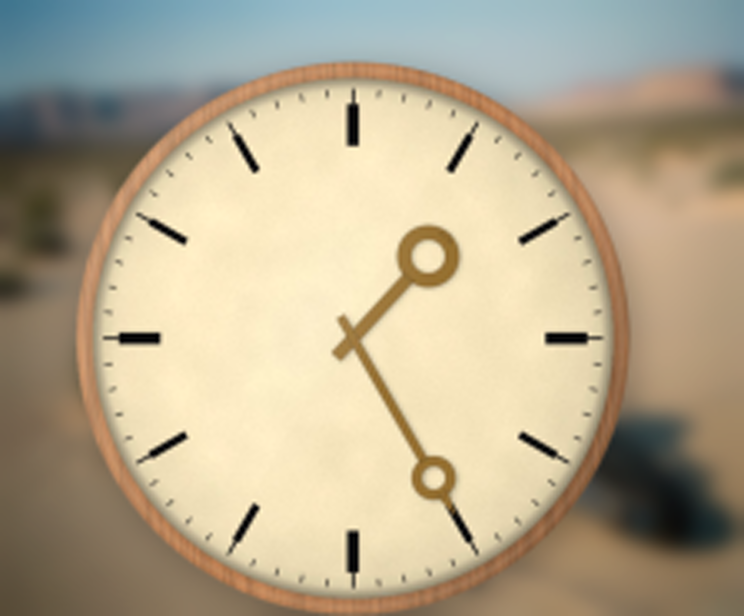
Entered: {"hour": 1, "minute": 25}
